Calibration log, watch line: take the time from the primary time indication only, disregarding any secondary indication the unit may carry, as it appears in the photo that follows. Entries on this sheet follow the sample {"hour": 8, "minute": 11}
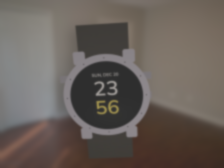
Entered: {"hour": 23, "minute": 56}
